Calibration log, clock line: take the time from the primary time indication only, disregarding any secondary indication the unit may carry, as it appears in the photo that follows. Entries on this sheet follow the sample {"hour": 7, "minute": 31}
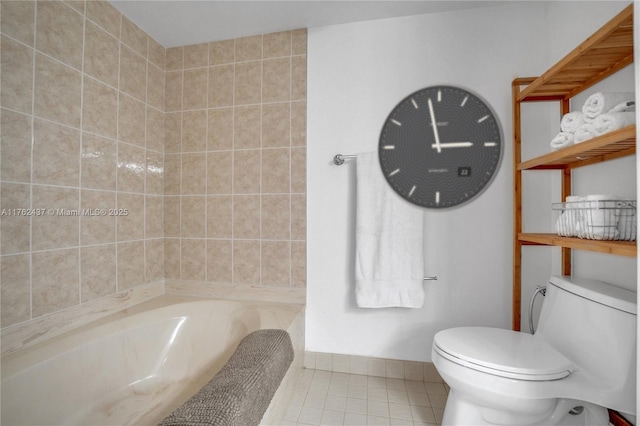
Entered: {"hour": 2, "minute": 58}
